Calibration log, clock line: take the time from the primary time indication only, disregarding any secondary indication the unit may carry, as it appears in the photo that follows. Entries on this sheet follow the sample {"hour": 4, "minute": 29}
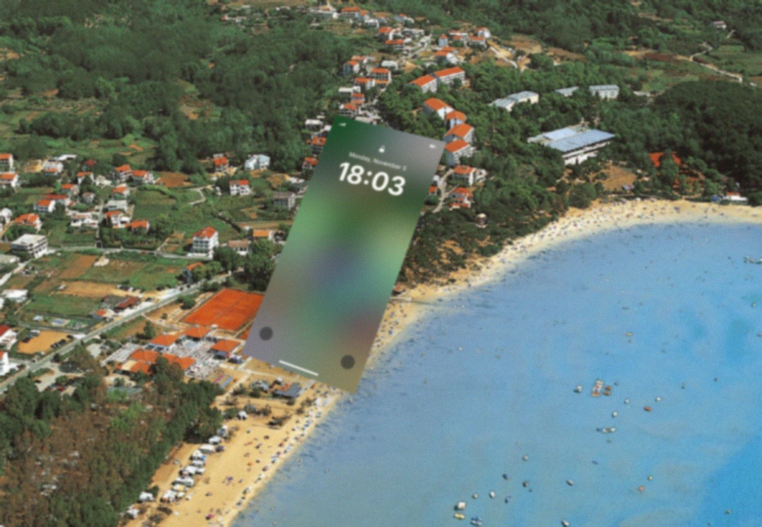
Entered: {"hour": 18, "minute": 3}
